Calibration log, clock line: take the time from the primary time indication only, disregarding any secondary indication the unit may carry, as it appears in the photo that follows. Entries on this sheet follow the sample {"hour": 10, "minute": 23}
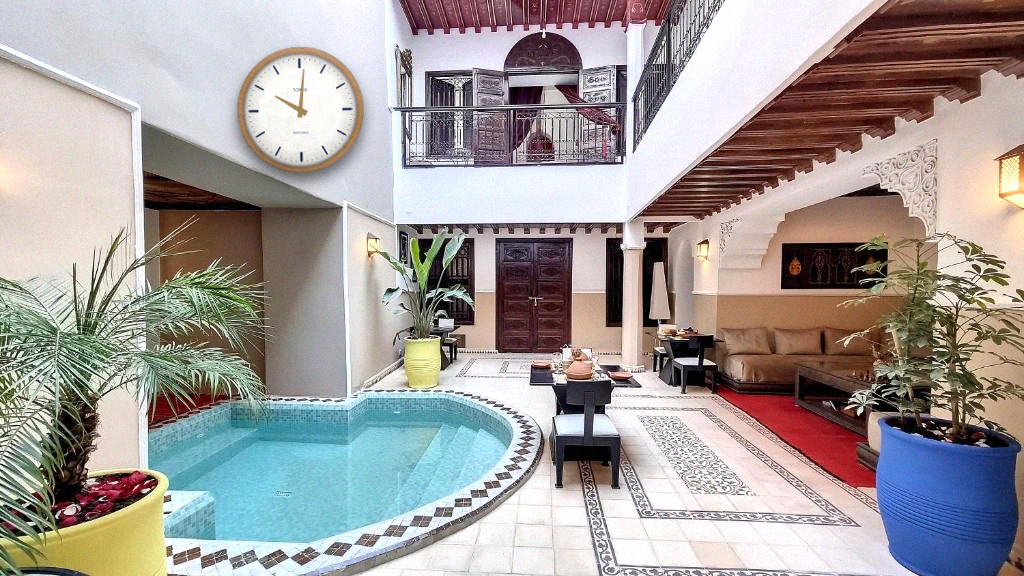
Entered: {"hour": 10, "minute": 1}
